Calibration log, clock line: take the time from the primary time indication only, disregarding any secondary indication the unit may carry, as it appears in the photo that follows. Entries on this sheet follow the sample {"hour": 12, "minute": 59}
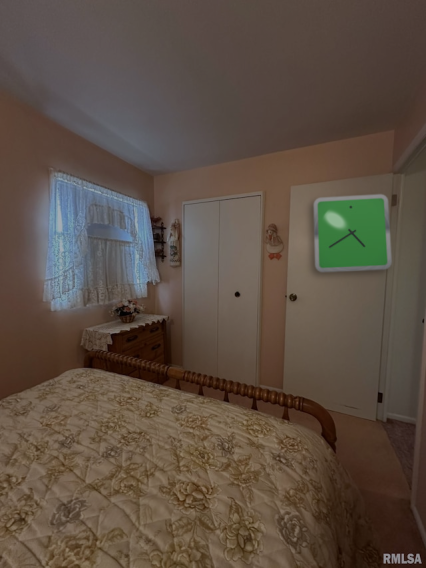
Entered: {"hour": 4, "minute": 40}
